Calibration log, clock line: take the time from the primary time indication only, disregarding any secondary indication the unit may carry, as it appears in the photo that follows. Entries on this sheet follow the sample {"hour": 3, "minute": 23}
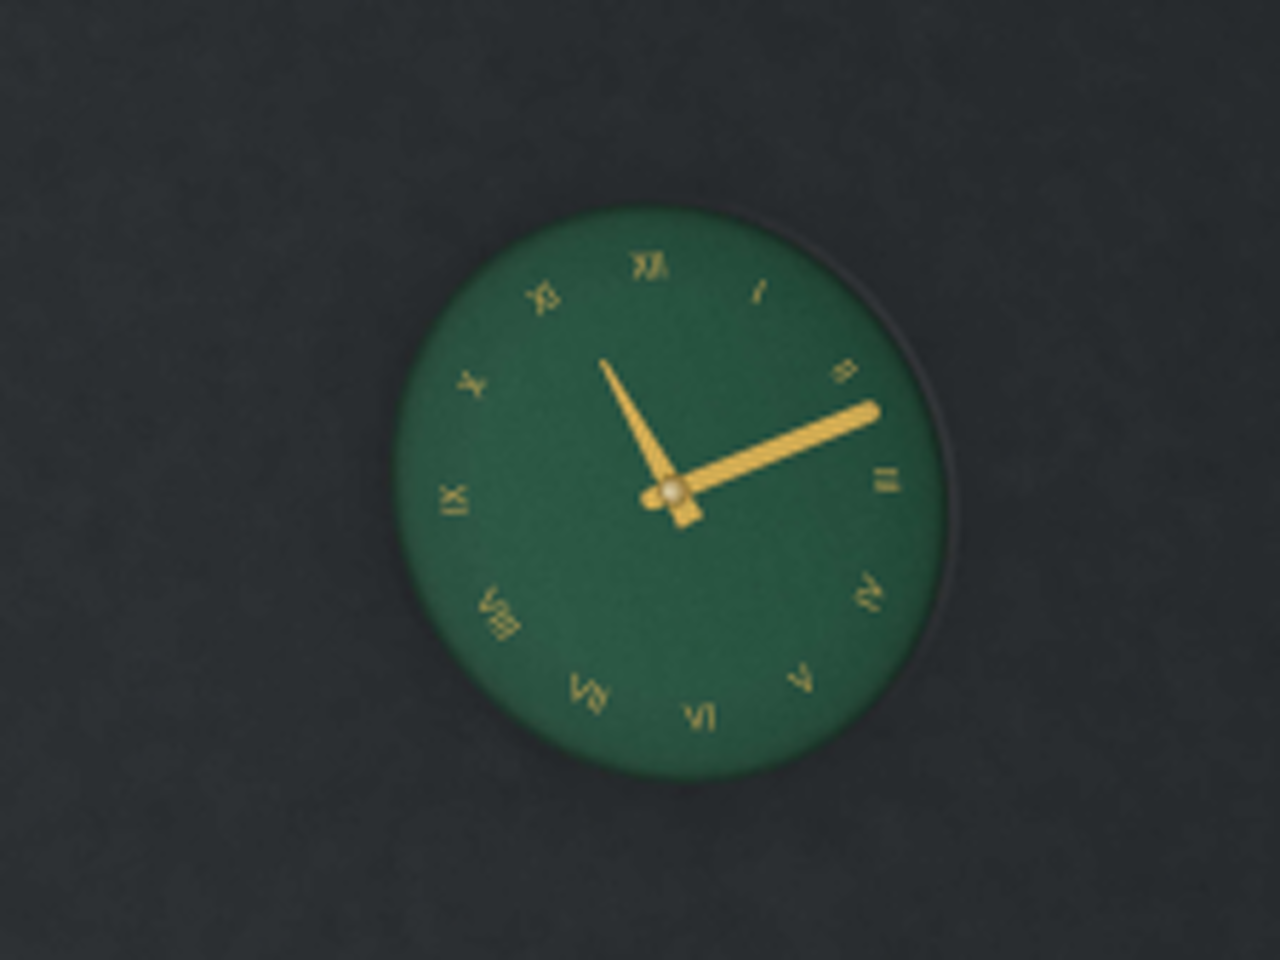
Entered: {"hour": 11, "minute": 12}
